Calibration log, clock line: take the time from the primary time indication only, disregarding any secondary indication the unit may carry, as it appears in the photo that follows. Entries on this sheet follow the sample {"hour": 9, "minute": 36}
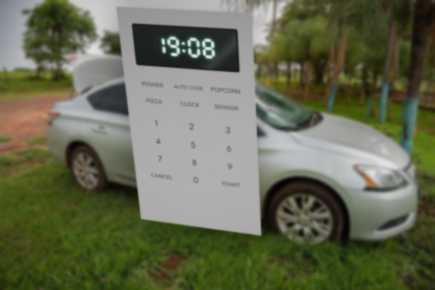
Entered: {"hour": 19, "minute": 8}
